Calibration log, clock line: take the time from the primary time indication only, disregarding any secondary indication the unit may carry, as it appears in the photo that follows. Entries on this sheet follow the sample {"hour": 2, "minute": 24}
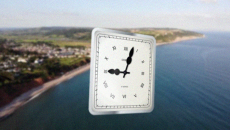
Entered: {"hour": 9, "minute": 3}
